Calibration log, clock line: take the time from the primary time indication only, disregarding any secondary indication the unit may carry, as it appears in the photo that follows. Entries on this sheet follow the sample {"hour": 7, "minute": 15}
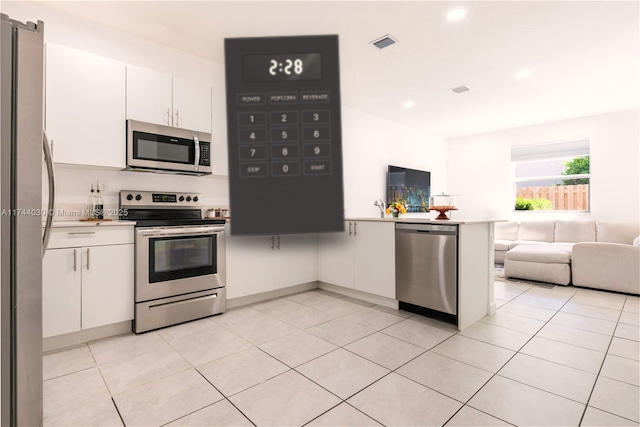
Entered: {"hour": 2, "minute": 28}
